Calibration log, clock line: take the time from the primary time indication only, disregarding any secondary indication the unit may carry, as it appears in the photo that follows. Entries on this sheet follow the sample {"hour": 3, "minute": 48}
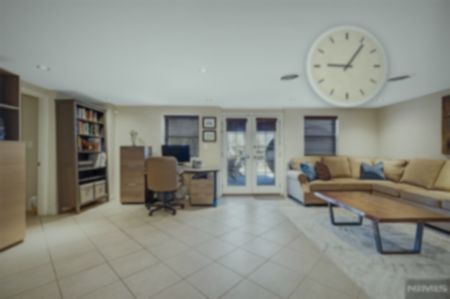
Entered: {"hour": 9, "minute": 6}
